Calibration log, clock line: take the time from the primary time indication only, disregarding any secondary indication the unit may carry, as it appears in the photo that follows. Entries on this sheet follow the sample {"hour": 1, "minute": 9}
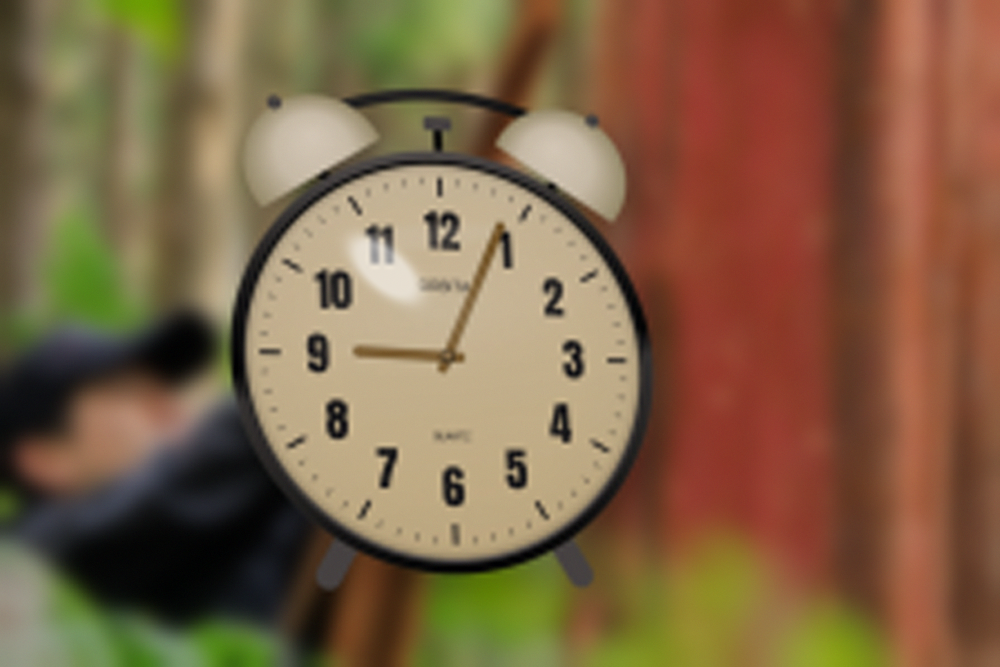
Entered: {"hour": 9, "minute": 4}
